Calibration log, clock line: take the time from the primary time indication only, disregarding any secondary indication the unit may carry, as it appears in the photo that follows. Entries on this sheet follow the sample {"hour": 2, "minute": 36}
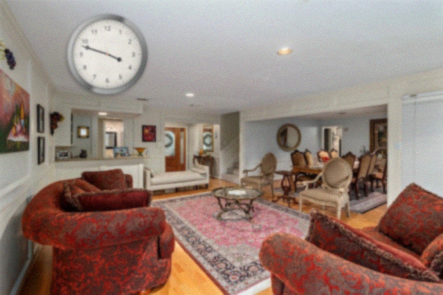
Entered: {"hour": 3, "minute": 48}
